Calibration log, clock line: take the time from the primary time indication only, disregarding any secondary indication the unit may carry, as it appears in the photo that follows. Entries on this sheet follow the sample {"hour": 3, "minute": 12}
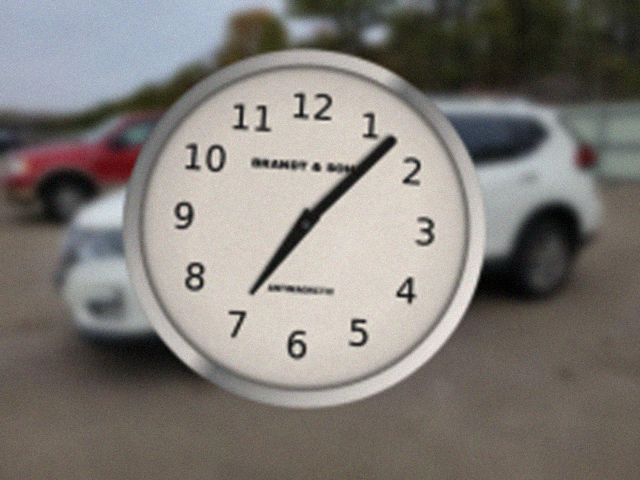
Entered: {"hour": 7, "minute": 7}
